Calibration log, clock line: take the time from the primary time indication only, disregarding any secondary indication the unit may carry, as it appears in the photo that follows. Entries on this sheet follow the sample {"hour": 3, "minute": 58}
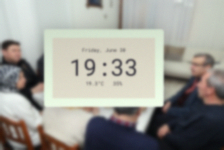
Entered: {"hour": 19, "minute": 33}
